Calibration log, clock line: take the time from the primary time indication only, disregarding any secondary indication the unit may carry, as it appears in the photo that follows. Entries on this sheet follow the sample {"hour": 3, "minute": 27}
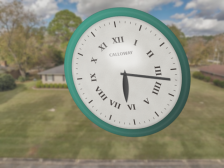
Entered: {"hour": 6, "minute": 17}
